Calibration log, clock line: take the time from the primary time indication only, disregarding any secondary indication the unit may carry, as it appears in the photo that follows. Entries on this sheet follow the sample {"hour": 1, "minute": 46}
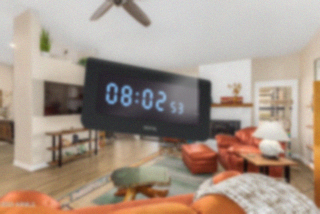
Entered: {"hour": 8, "minute": 2}
